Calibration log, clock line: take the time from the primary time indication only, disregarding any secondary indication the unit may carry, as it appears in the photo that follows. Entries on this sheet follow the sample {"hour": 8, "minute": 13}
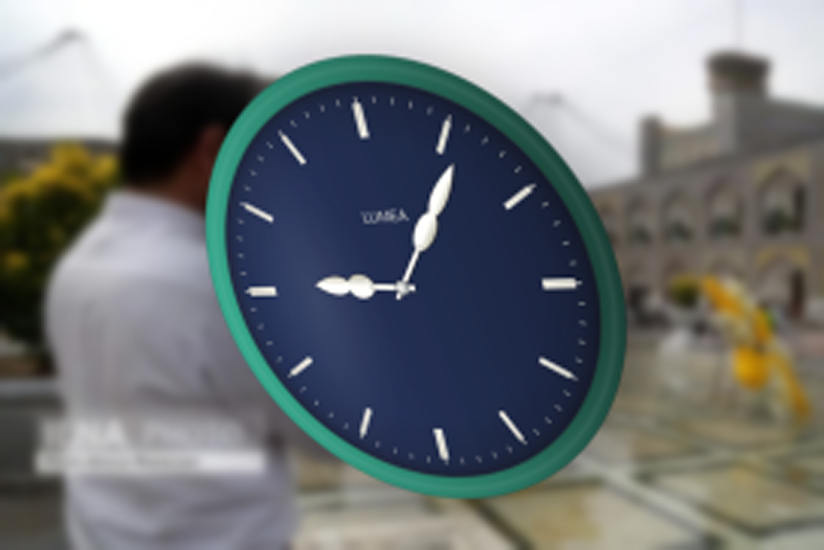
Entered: {"hour": 9, "minute": 6}
